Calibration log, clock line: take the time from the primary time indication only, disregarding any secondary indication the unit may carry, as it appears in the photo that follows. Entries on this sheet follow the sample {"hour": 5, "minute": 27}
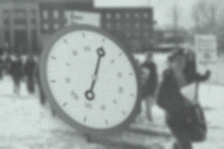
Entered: {"hour": 7, "minute": 5}
